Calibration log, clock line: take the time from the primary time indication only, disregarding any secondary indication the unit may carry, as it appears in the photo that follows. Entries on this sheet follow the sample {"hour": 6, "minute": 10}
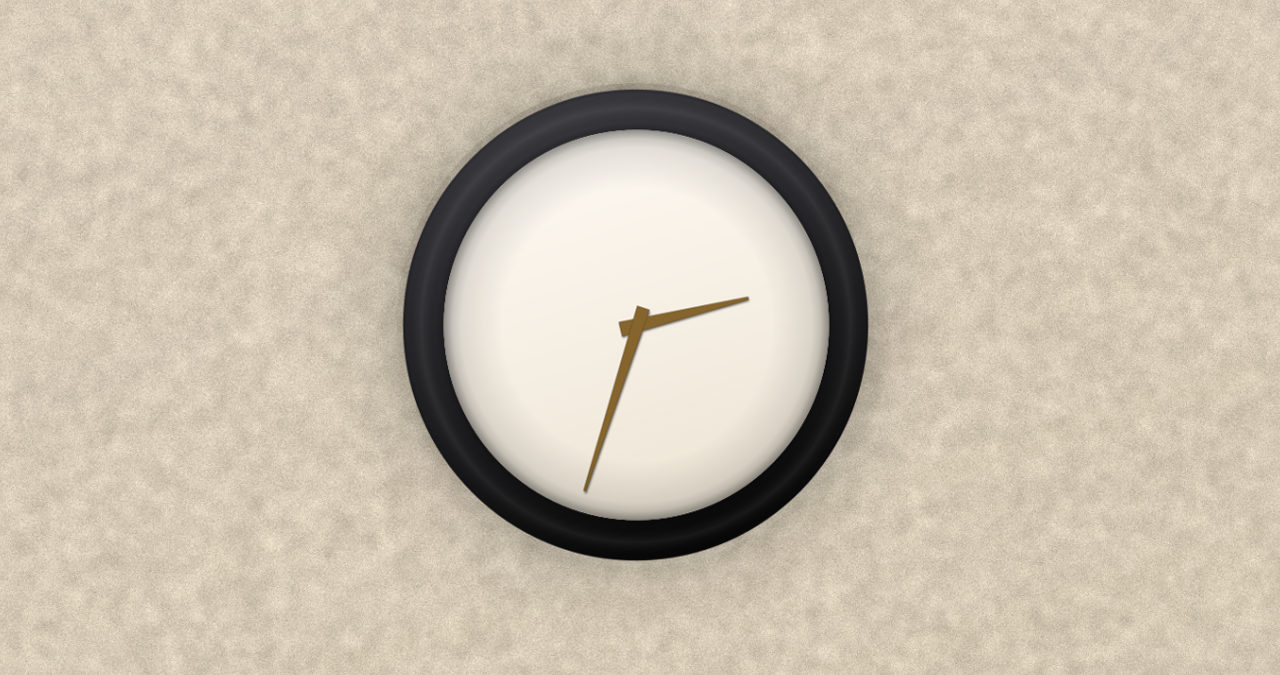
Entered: {"hour": 2, "minute": 33}
